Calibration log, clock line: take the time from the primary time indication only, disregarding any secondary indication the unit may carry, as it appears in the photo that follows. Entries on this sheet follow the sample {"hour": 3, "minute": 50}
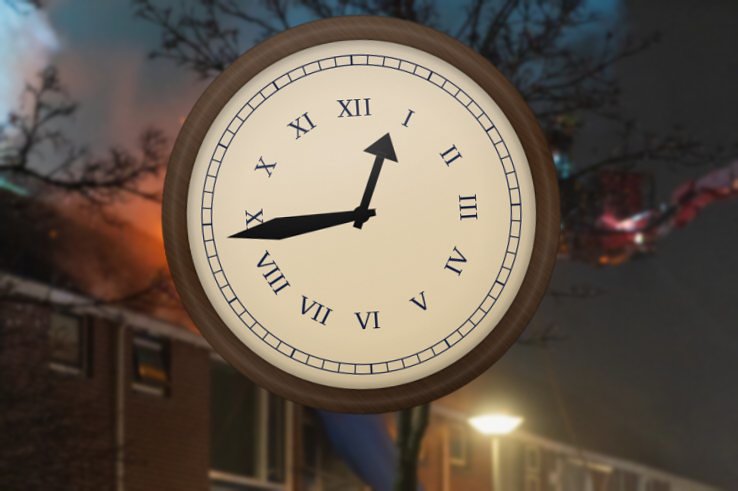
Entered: {"hour": 12, "minute": 44}
